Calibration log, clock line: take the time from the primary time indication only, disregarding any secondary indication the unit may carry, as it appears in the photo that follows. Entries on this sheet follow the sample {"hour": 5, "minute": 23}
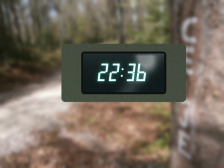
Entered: {"hour": 22, "minute": 36}
